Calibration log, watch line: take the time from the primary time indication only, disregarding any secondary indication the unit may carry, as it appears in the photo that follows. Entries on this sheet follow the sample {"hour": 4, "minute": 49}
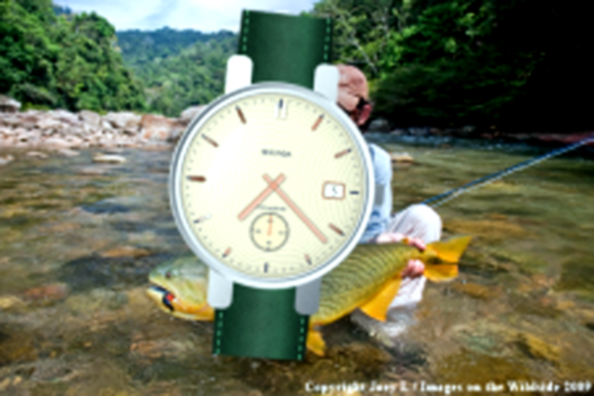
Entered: {"hour": 7, "minute": 22}
